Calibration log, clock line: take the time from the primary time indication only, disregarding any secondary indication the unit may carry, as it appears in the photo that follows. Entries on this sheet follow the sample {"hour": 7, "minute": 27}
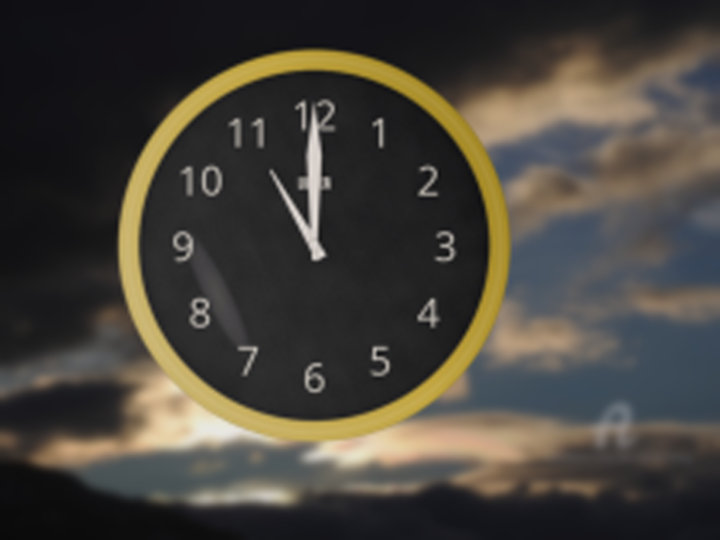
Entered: {"hour": 11, "minute": 0}
